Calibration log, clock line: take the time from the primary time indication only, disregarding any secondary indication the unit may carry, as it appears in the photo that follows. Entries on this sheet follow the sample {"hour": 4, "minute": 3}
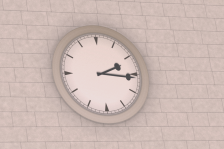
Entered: {"hour": 2, "minute": 16}
